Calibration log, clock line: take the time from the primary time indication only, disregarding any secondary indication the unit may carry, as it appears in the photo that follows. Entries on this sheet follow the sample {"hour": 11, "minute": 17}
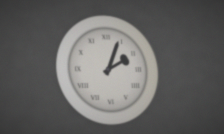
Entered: {"hour": 2, "minute": 4}
